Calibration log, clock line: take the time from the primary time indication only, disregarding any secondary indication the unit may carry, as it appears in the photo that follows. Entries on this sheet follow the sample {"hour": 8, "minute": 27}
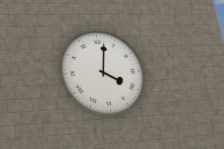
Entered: {"hour": 4, "minute": 2}
